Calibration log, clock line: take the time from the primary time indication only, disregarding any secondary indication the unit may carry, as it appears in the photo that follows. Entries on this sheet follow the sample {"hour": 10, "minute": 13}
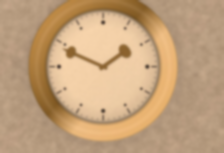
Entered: {"hour": 1, "minute": 49}
